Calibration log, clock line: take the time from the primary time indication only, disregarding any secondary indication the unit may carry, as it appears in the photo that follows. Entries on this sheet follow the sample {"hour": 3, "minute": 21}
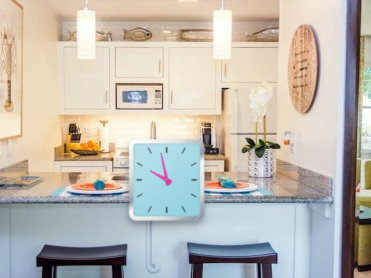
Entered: {"hour": 9, "minute": 58}
